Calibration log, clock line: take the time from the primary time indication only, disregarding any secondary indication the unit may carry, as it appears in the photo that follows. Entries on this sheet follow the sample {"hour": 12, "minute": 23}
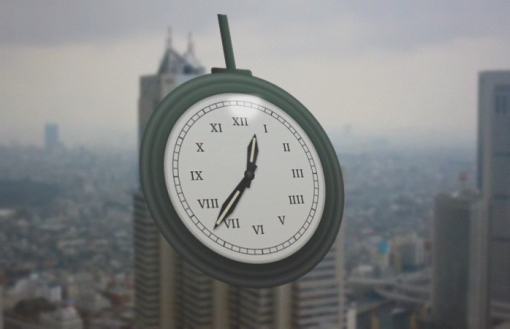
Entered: {"hour": 12, "minute": 37}
